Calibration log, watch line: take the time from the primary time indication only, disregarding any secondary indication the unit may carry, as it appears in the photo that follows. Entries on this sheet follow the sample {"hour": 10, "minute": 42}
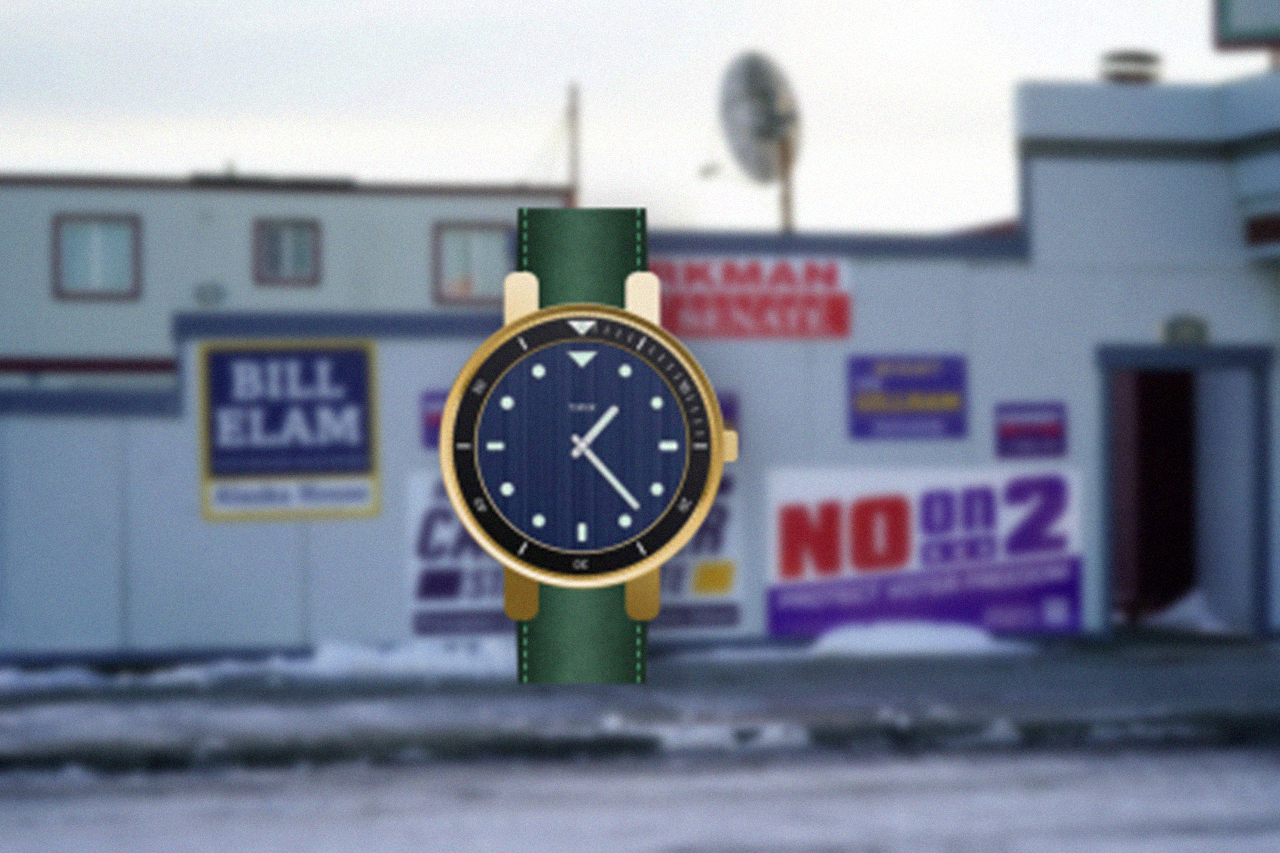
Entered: {"hour": 1, "minute": 23}
